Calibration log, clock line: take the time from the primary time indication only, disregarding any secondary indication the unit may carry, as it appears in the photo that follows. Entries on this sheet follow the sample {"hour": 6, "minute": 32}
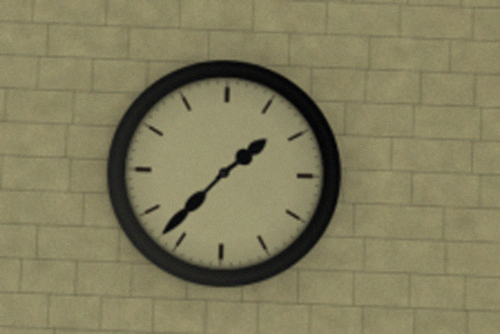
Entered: {"hour": 1, "minute": 37}
